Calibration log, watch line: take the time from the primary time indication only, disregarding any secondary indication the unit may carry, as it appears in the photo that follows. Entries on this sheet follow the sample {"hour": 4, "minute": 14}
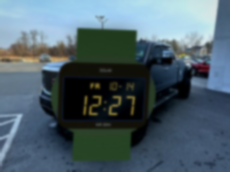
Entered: {"hour": 12, "minute": 27}
